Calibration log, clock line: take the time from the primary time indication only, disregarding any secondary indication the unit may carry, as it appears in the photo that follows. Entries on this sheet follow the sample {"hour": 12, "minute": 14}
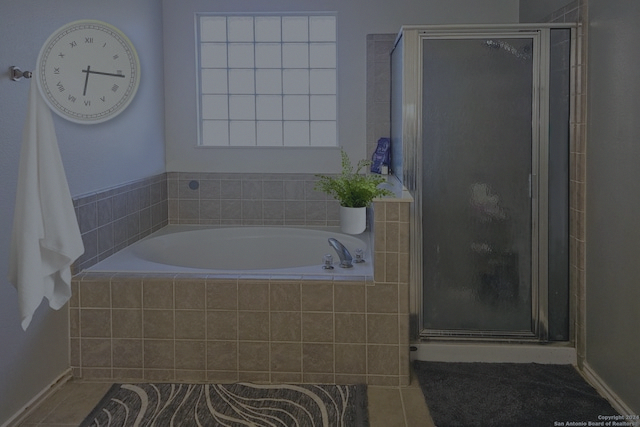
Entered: {"hour": 6, "minute": 16}
